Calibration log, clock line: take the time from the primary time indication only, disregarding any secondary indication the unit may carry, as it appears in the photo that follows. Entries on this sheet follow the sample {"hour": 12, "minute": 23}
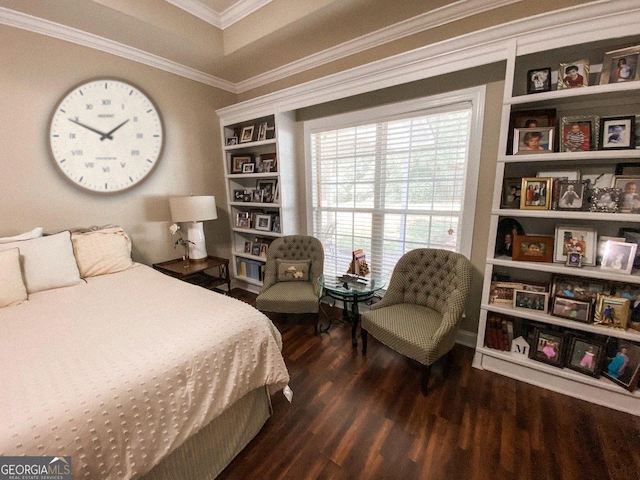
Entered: {"hour": 1, "minute": 49}
